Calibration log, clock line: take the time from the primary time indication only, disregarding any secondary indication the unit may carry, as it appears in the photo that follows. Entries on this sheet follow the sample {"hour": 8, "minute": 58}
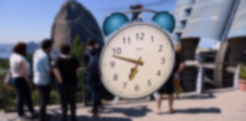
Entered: {"hour": 6, "minute": 48}
